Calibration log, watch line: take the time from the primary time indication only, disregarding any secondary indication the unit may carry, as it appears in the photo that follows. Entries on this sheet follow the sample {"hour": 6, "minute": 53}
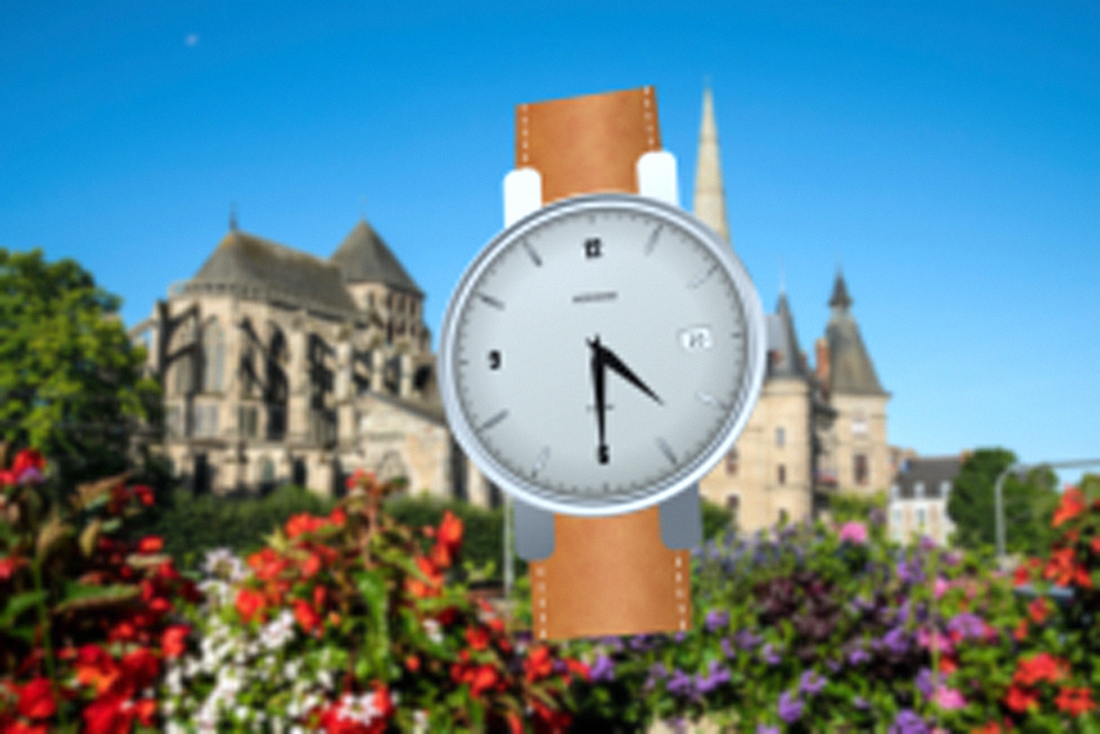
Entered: {"hour": 4, "minute": 30}
